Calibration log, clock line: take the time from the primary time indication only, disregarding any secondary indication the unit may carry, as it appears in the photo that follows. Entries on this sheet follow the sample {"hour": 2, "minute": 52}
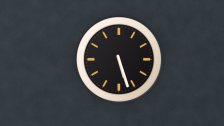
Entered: {"hour": 5, "minute": 27}
